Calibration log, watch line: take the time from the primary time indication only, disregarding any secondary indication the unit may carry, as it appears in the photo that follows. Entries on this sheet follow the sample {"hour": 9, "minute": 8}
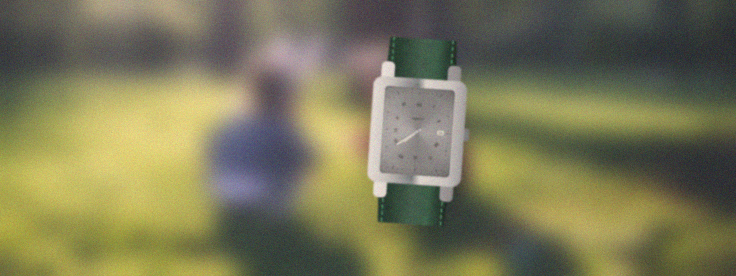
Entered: {"hour": 7, "minute": 39}
